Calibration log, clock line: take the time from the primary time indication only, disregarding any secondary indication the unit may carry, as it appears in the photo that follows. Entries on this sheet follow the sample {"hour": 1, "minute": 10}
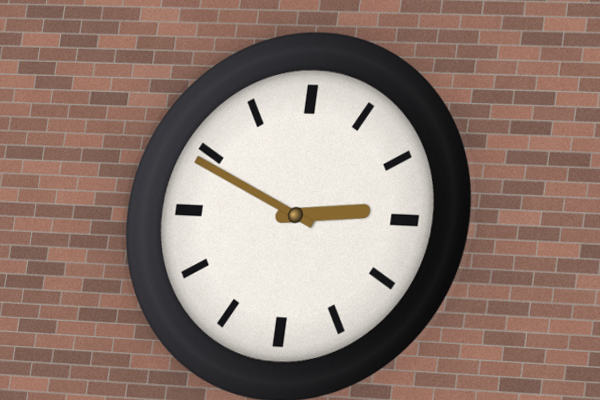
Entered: {"hour": 2, "minute": 49}
